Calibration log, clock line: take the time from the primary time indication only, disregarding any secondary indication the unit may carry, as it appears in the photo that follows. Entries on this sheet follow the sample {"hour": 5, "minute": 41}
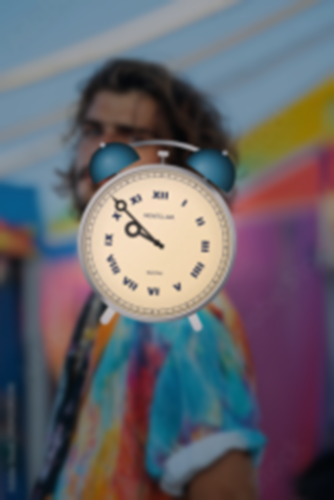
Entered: {"hour": 9, "minute": 52}
